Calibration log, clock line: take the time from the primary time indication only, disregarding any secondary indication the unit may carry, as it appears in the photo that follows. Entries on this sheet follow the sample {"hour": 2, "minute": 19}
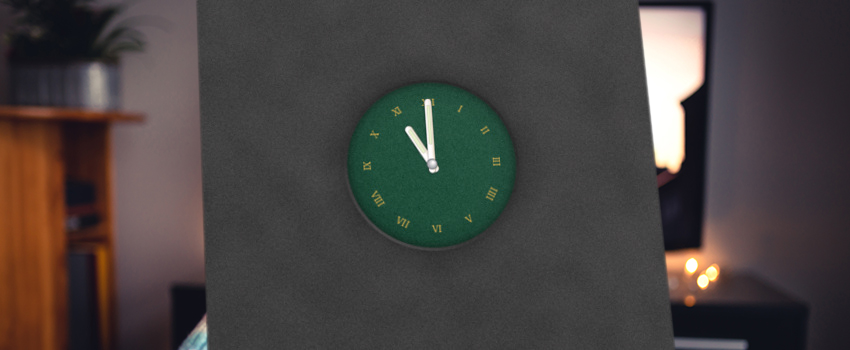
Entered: {"hour": 11, "minute": 0}
